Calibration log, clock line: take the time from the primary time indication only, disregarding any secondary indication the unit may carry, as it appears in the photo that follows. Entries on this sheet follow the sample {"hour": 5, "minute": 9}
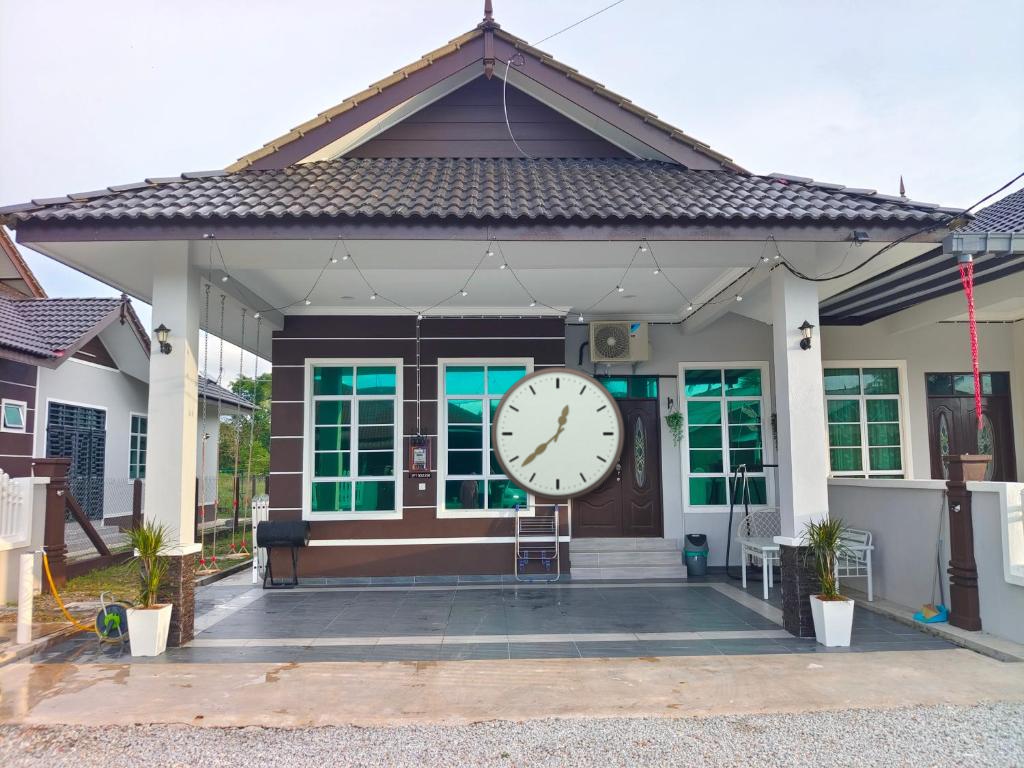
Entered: {"hour": 12, "minute": 38}
